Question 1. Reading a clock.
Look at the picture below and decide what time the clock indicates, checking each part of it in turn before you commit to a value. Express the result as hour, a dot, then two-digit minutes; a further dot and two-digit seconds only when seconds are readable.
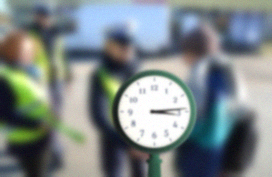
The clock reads 3.14
